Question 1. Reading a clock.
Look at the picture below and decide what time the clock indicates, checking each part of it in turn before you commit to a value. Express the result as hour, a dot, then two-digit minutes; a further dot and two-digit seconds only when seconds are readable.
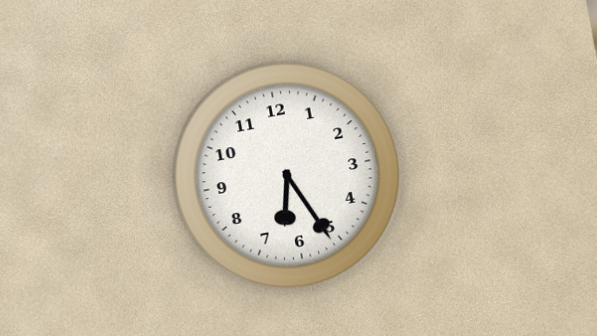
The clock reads 6.26
